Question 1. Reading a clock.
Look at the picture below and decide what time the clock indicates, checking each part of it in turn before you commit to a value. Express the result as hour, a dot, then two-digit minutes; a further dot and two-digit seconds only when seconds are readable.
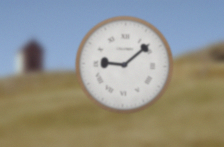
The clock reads 9.08
